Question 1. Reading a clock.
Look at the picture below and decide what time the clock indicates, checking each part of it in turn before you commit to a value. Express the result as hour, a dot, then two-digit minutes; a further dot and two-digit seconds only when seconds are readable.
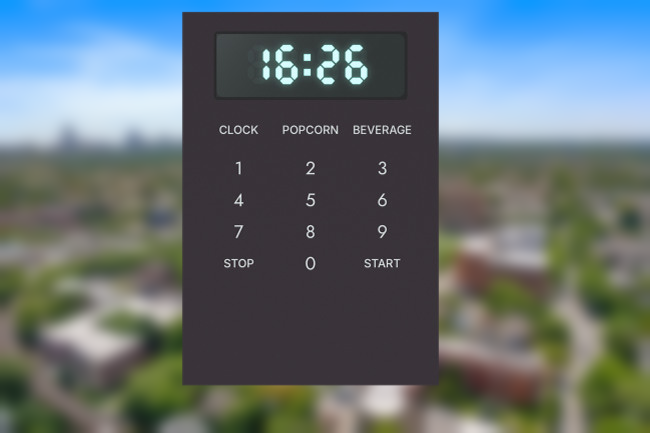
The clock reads 16.26
